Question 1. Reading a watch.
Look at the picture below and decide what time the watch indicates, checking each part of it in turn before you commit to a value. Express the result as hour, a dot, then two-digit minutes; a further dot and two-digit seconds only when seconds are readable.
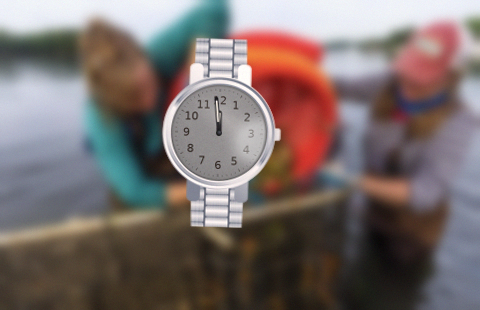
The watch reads 11.59
